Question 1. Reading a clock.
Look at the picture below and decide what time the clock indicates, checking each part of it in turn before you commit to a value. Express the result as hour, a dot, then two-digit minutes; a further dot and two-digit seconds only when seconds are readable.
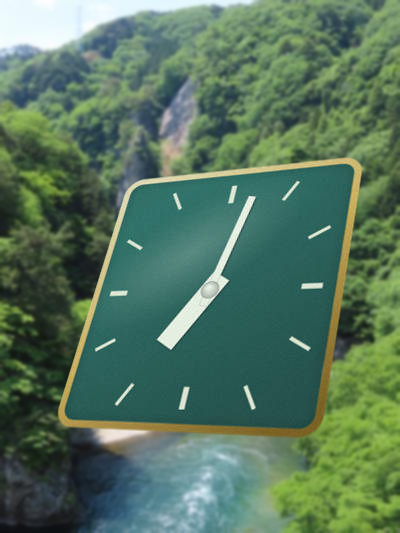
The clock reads 7.02
